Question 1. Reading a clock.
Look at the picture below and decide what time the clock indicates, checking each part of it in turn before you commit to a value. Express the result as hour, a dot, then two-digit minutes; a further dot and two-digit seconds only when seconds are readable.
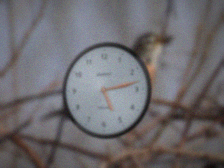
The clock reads 5.13
